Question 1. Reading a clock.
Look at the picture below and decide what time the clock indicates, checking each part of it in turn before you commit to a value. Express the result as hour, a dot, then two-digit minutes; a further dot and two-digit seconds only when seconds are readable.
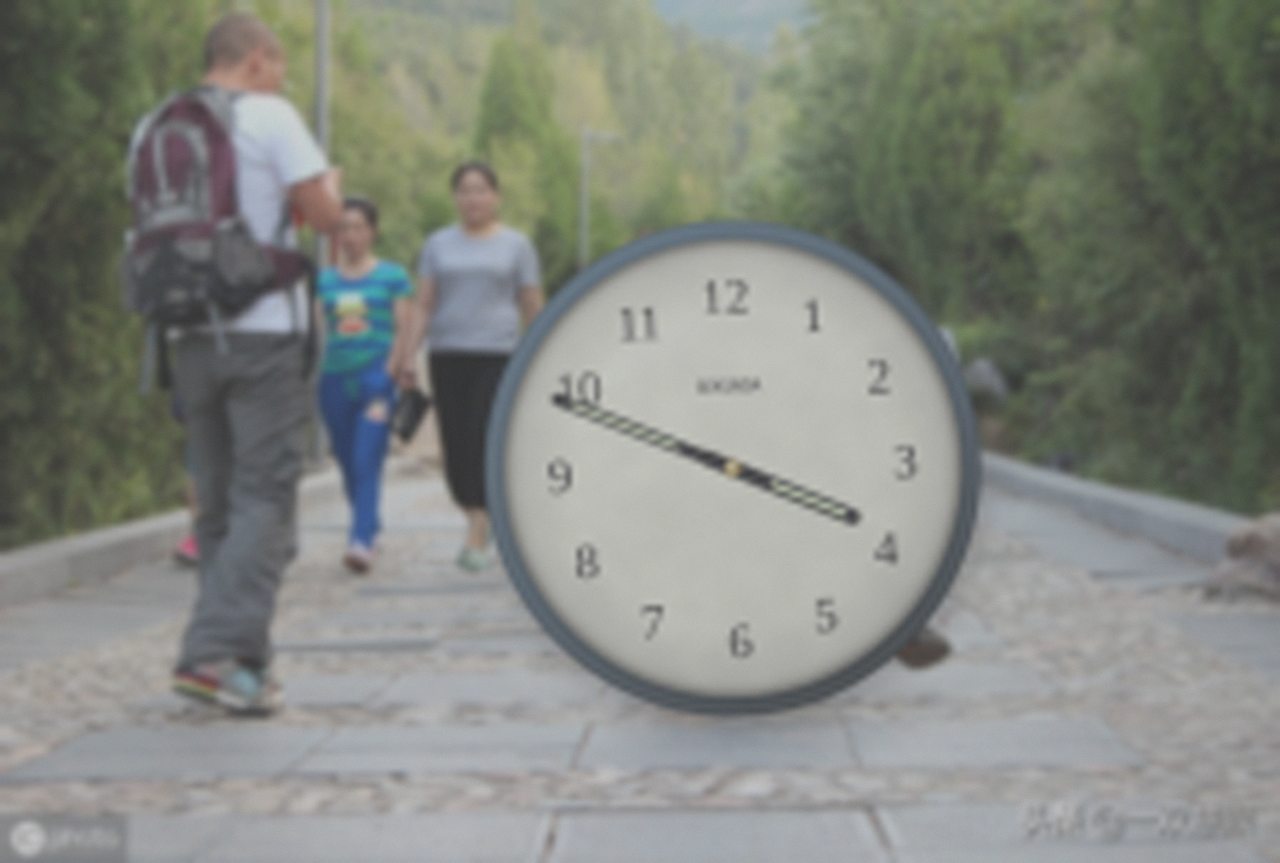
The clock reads 3.49
